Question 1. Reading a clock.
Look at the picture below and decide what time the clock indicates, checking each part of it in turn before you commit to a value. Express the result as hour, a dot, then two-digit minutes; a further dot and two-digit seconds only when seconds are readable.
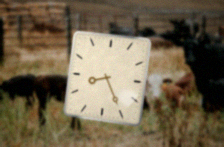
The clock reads 8.25
